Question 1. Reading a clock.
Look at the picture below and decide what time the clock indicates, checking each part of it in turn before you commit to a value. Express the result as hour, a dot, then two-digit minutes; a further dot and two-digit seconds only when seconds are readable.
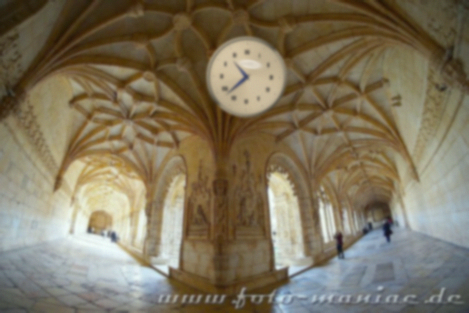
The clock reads 10.38
